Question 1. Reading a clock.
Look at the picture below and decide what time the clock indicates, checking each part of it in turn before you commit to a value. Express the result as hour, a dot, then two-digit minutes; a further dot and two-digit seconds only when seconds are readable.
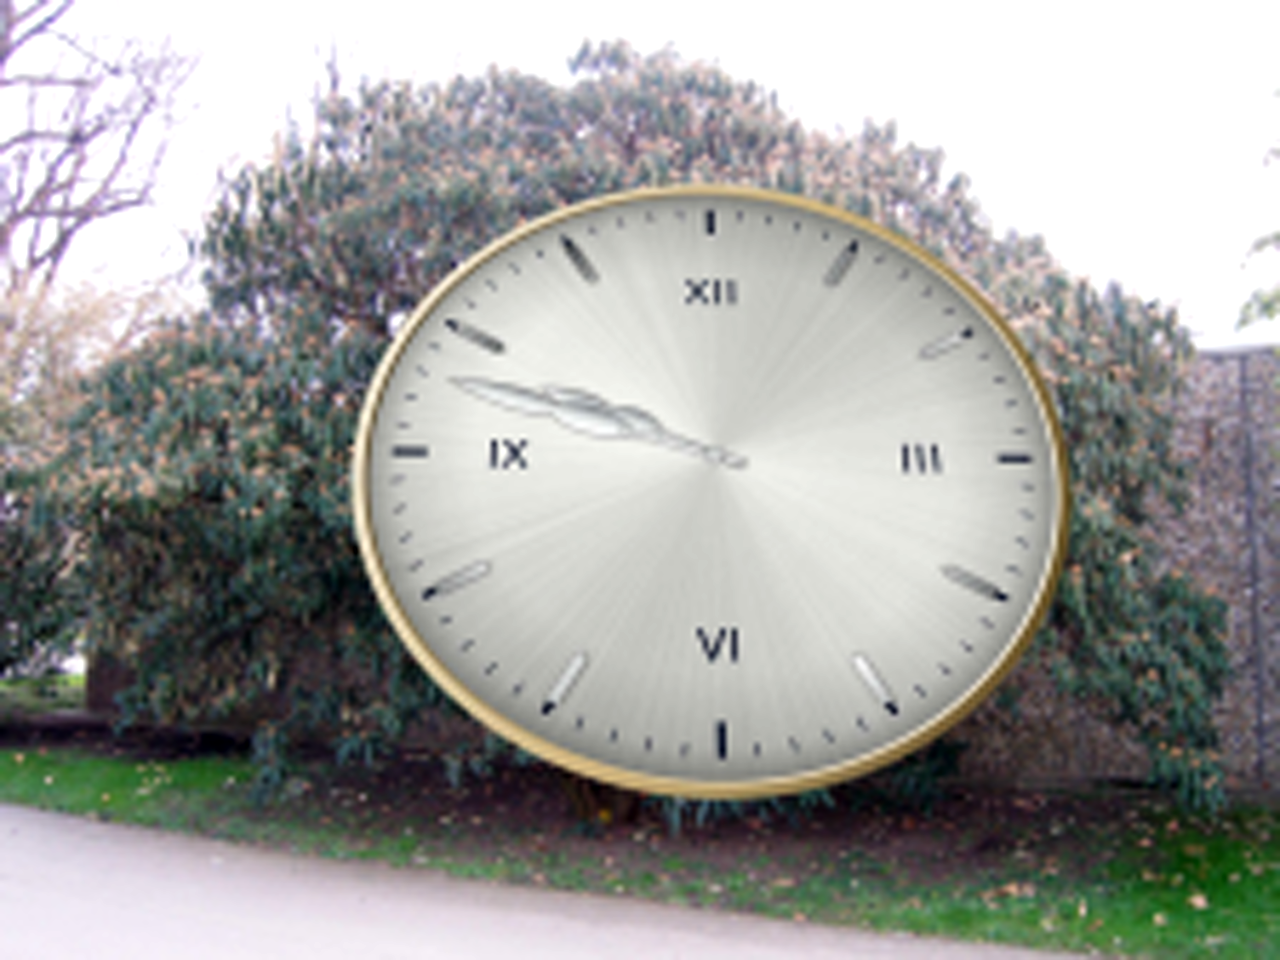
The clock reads 9.48
